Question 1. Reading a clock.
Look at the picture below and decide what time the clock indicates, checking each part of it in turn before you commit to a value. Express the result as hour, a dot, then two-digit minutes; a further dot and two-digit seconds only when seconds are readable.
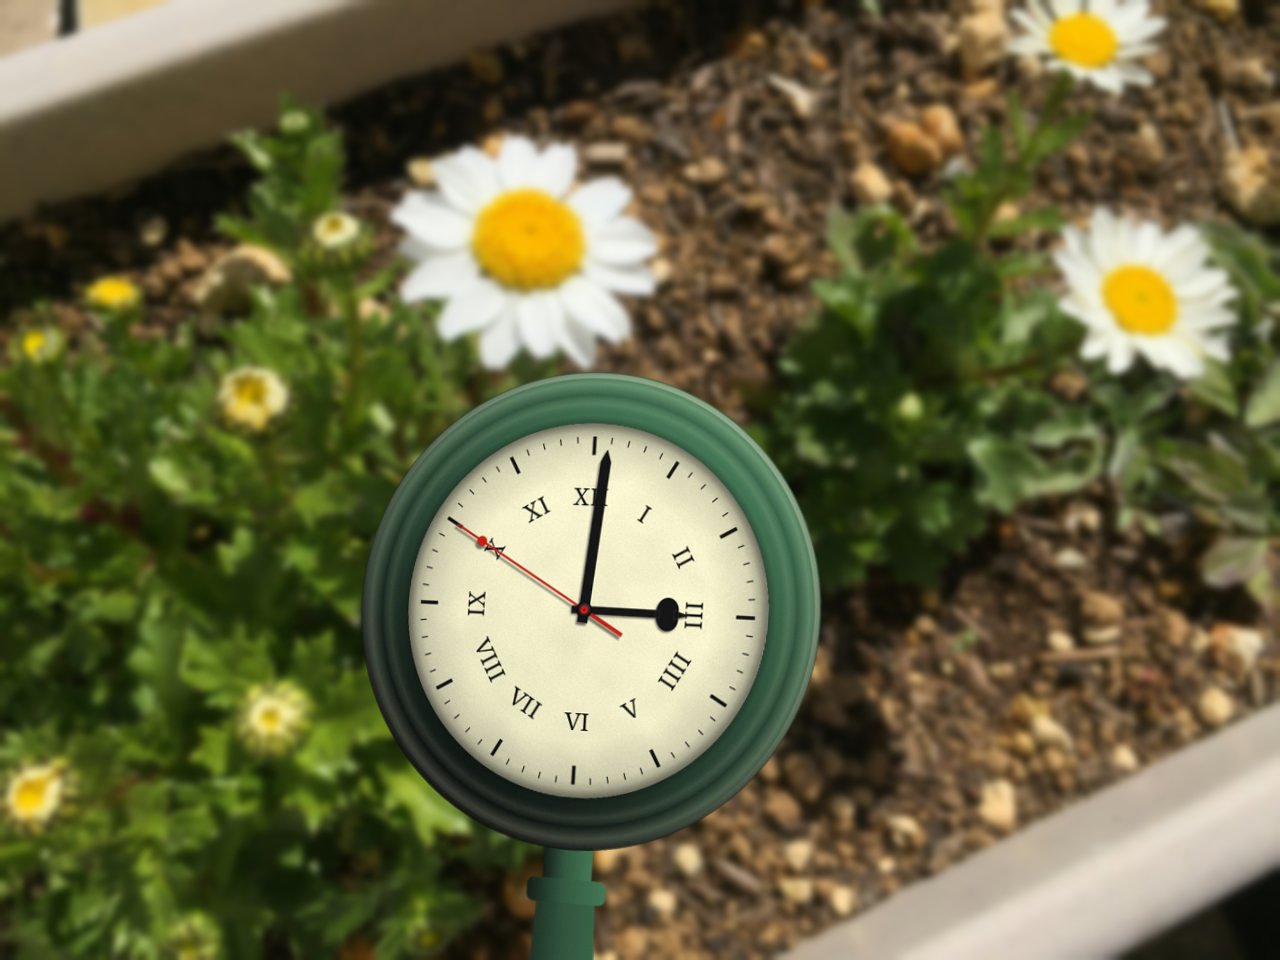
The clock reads 3.00.50
